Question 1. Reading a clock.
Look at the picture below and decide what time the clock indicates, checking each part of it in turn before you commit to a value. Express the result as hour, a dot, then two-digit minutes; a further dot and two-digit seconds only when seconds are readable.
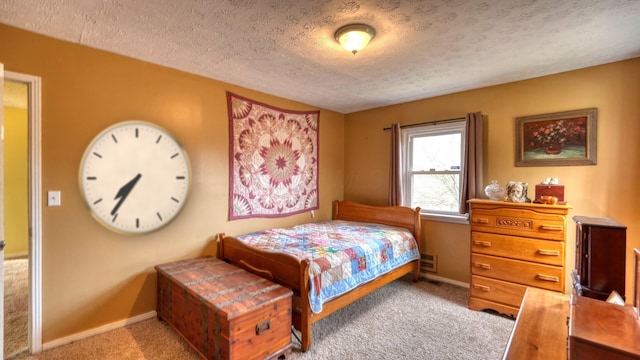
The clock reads 7.36
